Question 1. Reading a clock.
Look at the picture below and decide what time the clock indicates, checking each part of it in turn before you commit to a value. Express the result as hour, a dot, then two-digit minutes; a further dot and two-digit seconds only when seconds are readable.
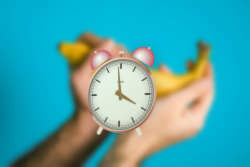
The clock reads 3.59
